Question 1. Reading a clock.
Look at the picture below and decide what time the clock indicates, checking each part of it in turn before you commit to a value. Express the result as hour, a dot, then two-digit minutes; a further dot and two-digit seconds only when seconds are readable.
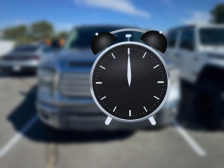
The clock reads 12.00
